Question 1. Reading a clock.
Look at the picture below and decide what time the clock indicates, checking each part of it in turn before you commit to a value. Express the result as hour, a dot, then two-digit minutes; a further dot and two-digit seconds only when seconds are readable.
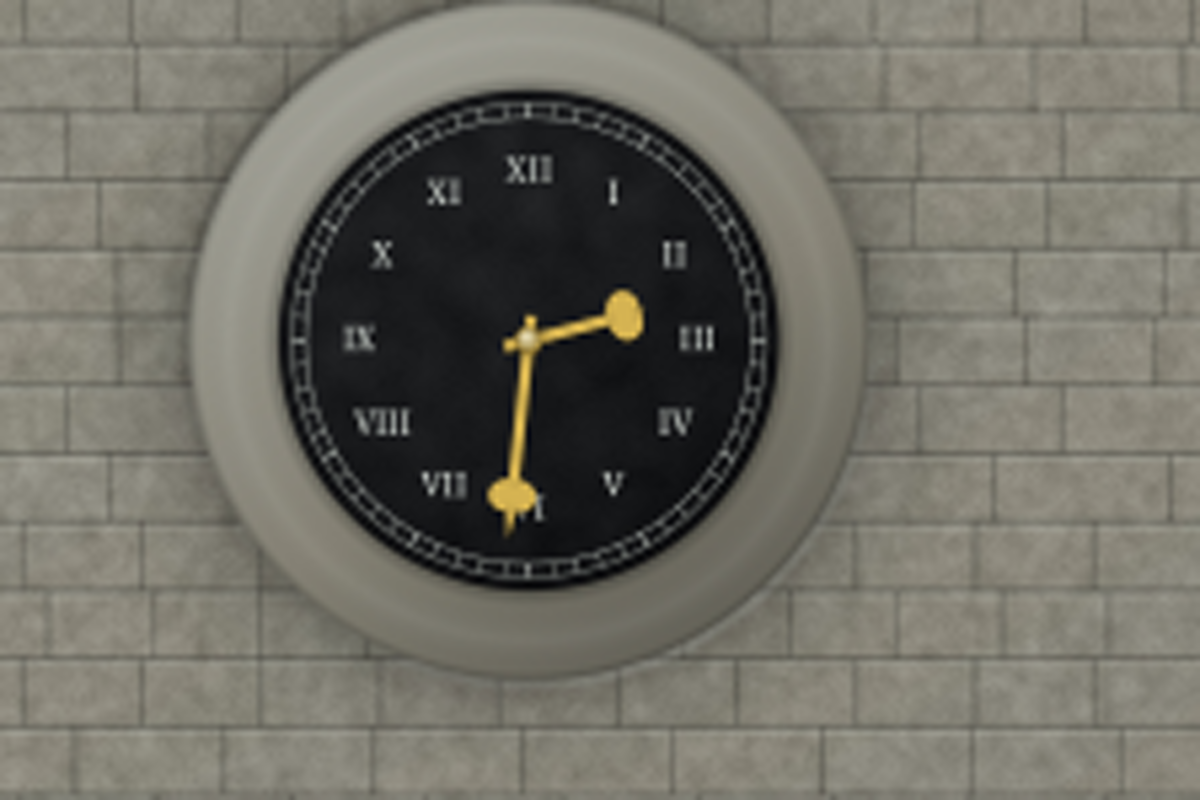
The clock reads 2.31
